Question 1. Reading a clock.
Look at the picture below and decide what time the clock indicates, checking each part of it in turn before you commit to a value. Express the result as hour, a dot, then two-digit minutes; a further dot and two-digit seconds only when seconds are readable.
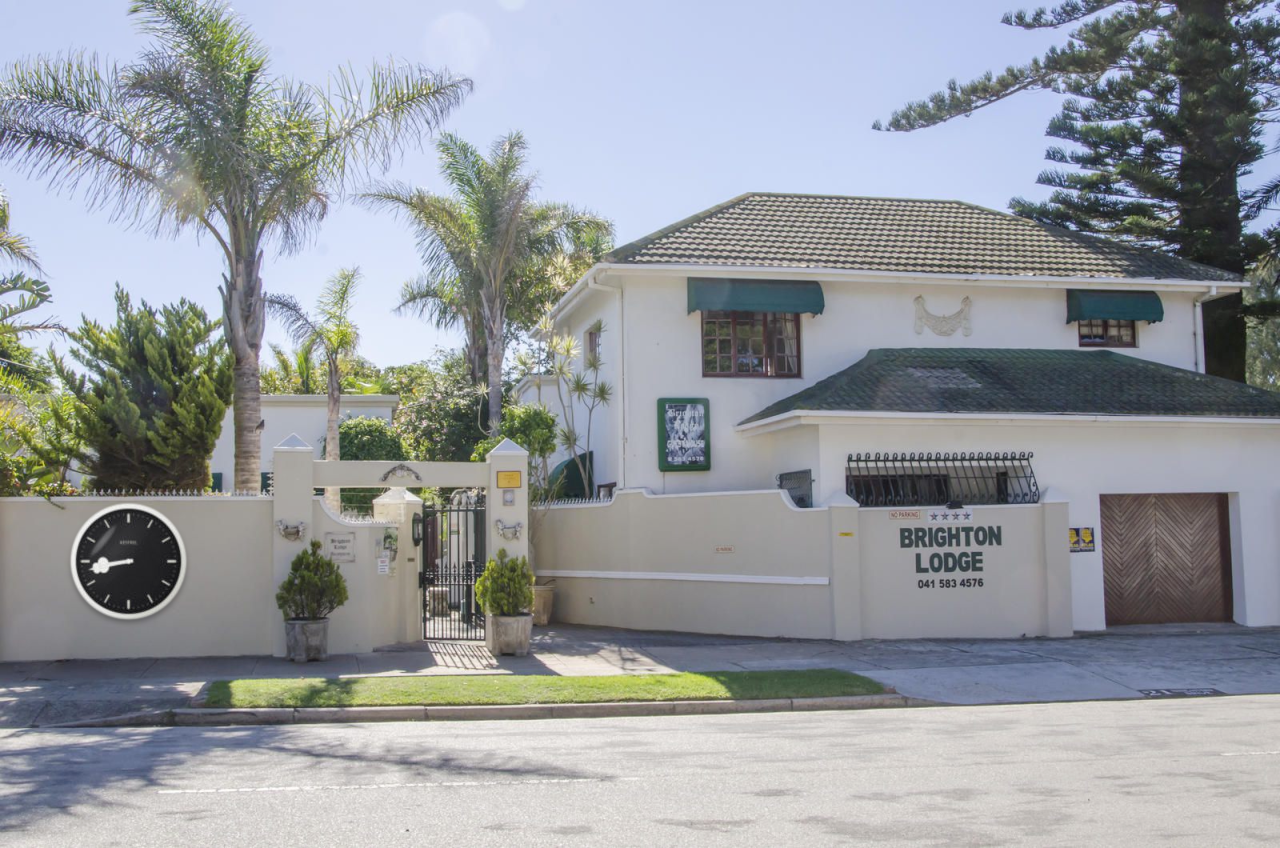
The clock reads 8.43
